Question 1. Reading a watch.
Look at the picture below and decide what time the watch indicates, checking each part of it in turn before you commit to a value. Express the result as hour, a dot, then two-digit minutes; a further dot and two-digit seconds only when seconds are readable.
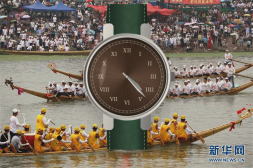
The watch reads 4.23
